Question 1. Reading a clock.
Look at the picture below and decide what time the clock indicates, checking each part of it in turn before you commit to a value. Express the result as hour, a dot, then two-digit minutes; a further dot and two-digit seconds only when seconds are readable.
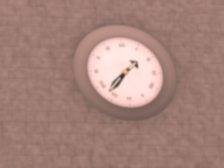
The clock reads 1.37
